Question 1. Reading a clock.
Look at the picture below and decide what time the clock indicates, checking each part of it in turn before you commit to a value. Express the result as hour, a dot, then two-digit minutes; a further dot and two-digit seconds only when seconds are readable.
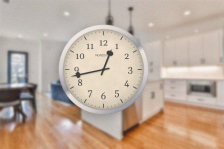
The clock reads 12.43
